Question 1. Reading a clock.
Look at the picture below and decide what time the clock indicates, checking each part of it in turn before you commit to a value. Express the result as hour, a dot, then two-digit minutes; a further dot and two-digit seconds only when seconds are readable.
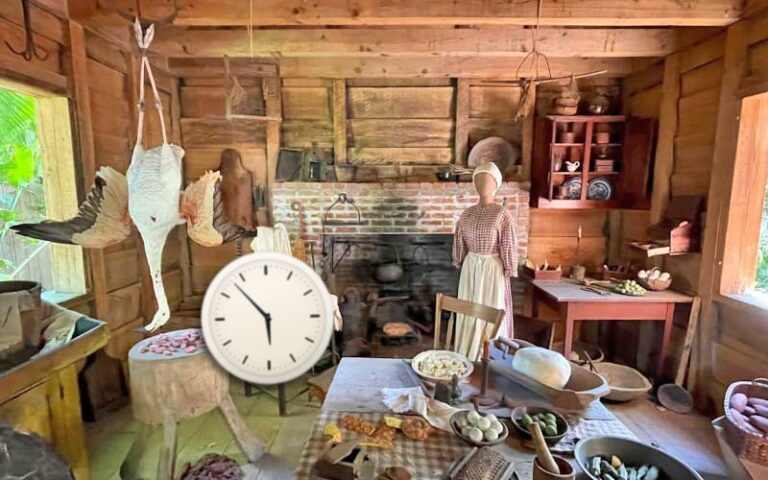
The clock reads 5.53
